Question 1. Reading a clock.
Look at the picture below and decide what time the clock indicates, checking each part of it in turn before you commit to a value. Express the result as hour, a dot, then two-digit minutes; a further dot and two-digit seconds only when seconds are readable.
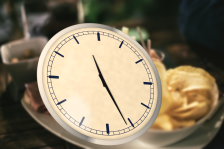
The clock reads 11.26
